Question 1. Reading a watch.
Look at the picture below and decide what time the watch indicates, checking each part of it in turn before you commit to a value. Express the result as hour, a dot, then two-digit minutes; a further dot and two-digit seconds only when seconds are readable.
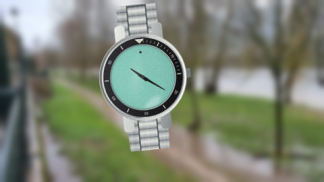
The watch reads 10.21
